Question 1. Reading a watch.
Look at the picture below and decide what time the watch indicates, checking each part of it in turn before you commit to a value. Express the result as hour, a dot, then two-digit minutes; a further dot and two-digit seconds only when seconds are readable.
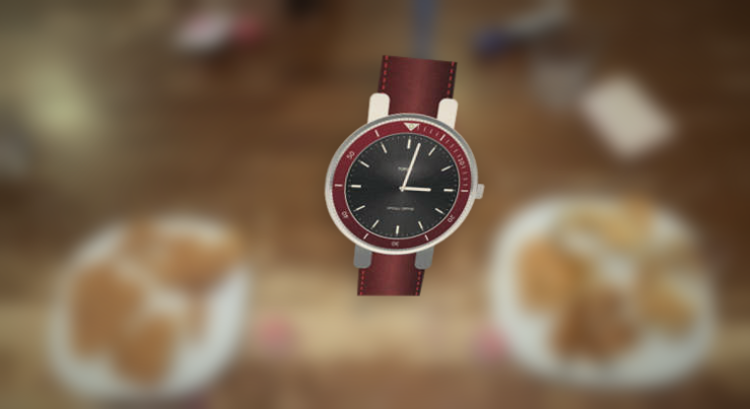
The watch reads 3.02
